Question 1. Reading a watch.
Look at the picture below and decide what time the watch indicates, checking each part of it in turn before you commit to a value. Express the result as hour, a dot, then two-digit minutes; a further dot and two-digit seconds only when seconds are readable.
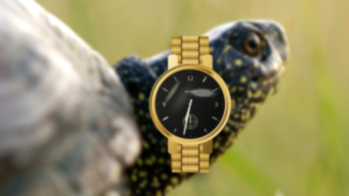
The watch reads 6.32
